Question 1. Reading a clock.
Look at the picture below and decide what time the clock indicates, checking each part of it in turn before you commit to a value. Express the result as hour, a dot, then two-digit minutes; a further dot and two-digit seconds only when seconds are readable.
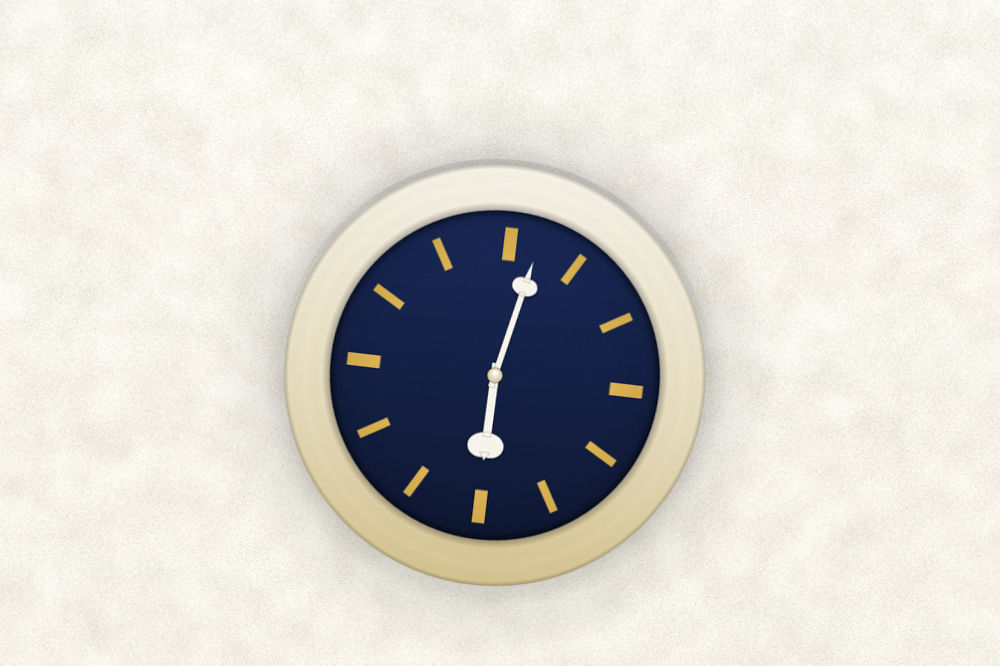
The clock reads 6.02
